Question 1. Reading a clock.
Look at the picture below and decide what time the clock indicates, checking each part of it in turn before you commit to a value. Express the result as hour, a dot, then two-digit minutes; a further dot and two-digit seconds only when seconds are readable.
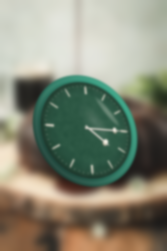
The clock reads 4.15
